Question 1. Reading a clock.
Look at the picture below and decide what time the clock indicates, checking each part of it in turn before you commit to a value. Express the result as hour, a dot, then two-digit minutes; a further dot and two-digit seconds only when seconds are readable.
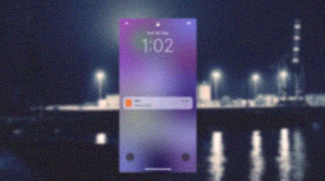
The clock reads 1.02
